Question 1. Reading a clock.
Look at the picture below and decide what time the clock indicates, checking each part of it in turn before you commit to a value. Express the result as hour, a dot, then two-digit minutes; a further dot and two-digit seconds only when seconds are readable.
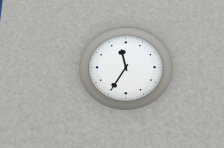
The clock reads 11.35
